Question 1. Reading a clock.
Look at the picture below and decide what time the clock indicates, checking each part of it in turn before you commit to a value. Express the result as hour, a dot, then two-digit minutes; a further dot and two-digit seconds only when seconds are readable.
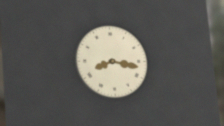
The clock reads 8.17
